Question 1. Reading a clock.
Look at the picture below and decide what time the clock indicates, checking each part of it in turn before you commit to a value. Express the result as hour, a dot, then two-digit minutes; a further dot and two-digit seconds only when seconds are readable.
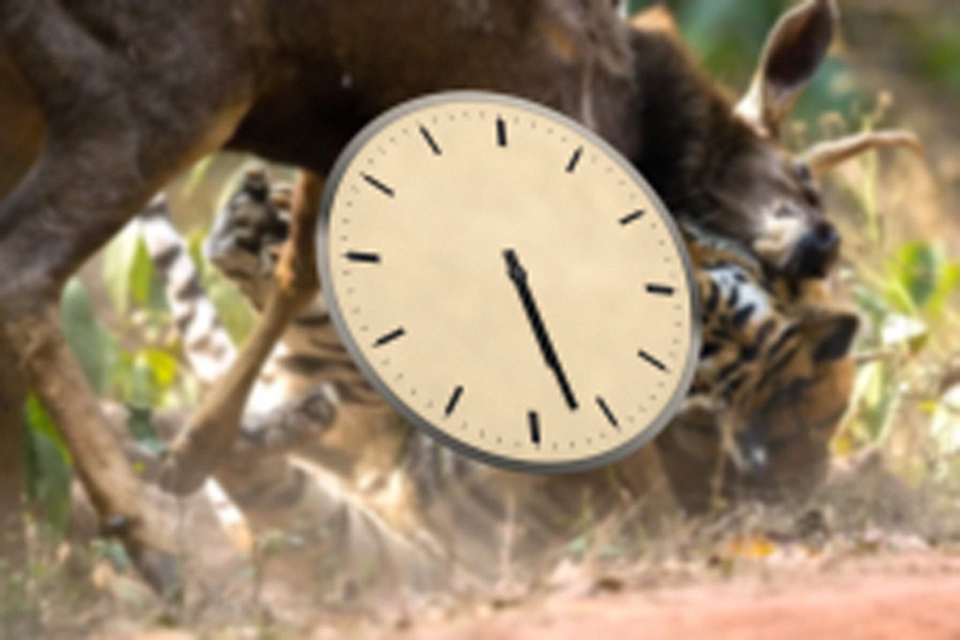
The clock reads 5.27
